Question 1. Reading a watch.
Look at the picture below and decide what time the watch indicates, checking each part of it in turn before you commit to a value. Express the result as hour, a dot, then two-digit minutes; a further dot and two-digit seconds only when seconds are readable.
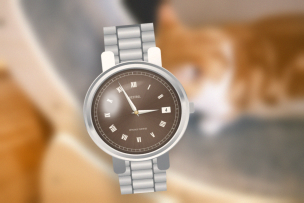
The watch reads 2.56
